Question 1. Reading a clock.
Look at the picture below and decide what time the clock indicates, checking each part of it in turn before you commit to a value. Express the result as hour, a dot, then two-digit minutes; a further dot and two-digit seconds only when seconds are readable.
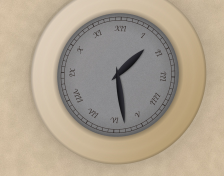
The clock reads 1.28
